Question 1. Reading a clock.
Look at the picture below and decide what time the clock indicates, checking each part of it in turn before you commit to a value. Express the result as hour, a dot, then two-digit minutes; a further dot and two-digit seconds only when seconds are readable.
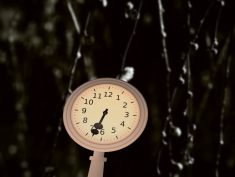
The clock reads 6.33
